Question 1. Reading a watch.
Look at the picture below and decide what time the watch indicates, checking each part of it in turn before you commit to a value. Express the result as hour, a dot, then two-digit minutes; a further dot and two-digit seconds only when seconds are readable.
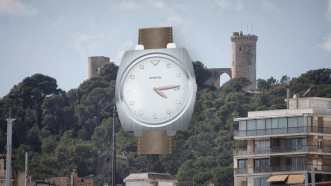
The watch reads 4.14
